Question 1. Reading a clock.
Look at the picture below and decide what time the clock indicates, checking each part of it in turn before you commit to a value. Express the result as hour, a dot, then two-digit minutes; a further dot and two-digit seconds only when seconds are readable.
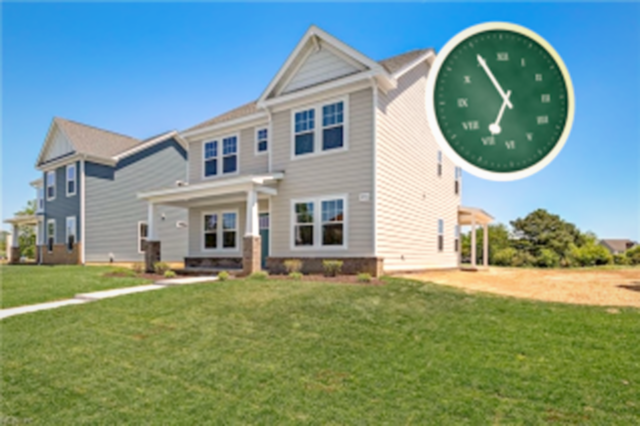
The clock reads 6.55
